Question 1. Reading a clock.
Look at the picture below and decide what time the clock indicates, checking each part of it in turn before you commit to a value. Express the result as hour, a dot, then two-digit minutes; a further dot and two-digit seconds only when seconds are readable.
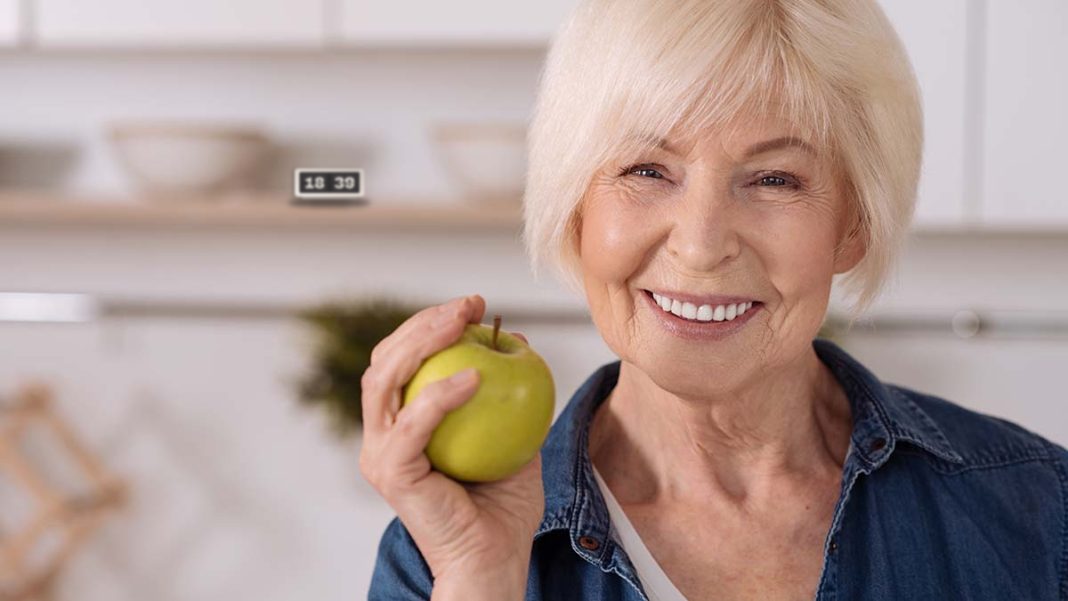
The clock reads 18.39
